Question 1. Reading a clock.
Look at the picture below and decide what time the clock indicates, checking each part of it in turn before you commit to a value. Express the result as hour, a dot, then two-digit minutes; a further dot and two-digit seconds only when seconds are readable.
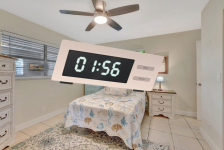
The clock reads 1.56
